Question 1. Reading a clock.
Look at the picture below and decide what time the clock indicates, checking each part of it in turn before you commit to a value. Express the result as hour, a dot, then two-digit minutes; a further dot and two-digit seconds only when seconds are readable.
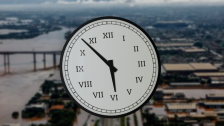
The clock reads 5.53
